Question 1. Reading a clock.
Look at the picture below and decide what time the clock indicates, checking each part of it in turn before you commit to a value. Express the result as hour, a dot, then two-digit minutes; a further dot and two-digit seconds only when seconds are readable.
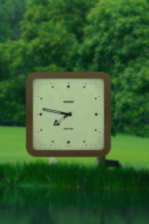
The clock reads 7.47
